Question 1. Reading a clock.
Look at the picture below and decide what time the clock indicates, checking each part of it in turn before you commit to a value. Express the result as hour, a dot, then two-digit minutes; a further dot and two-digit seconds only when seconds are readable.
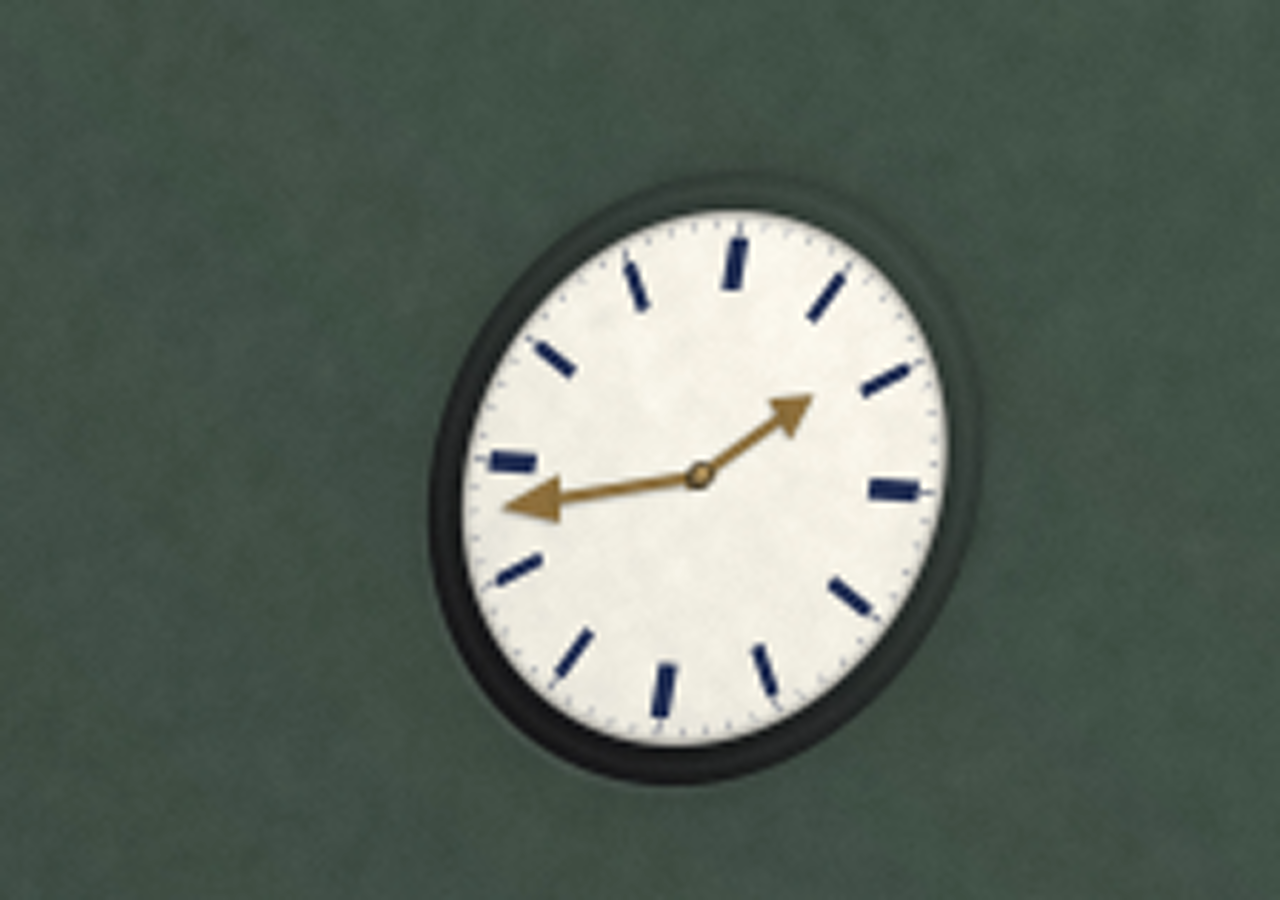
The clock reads 1.43
